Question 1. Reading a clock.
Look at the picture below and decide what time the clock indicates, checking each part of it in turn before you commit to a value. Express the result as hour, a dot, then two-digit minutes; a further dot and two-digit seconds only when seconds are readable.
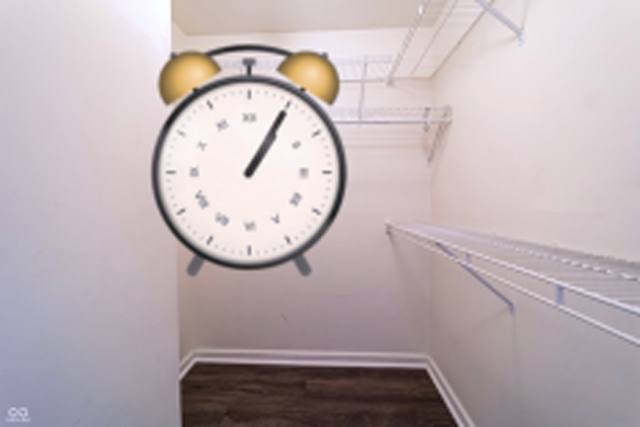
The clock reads 1.05
